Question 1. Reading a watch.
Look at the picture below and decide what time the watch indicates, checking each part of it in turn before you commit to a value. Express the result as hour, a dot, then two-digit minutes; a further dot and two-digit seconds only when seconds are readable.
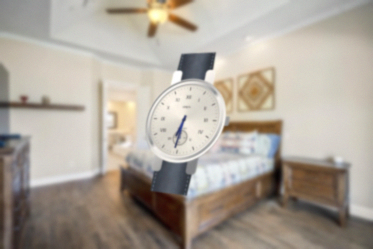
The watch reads 6.31
